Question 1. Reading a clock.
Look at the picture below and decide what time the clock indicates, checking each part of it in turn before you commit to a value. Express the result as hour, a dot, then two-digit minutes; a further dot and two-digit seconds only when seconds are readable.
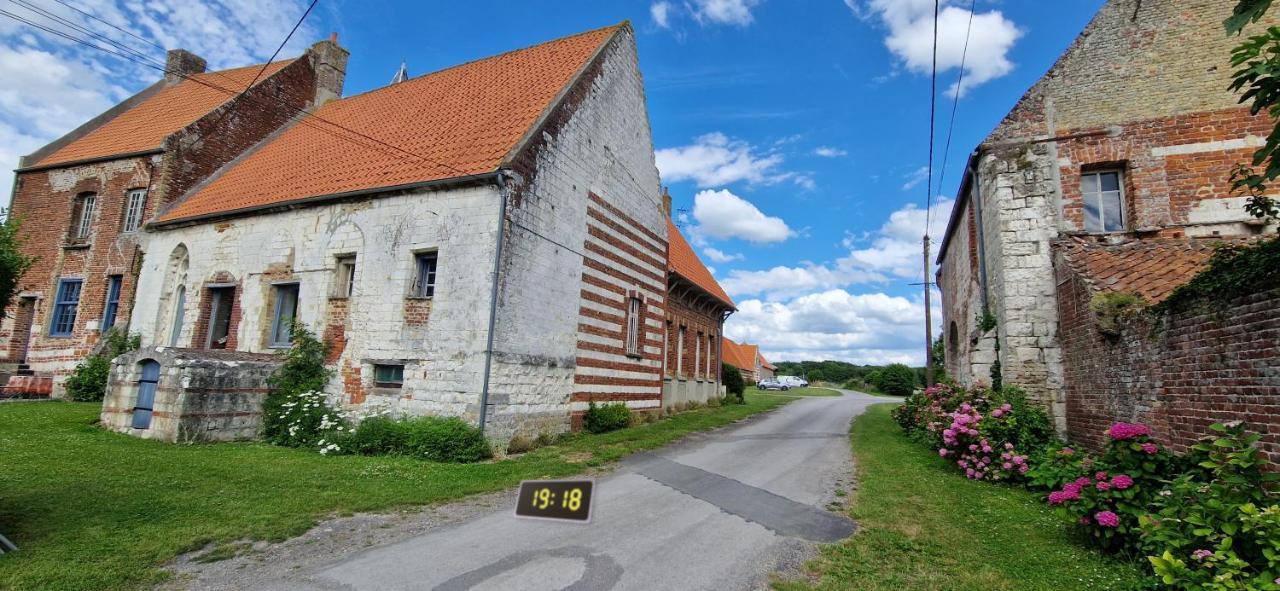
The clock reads 19.18
